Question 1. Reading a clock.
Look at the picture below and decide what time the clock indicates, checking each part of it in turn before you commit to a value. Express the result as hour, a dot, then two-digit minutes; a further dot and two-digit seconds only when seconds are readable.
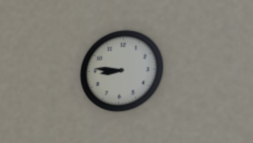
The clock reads 8.46
